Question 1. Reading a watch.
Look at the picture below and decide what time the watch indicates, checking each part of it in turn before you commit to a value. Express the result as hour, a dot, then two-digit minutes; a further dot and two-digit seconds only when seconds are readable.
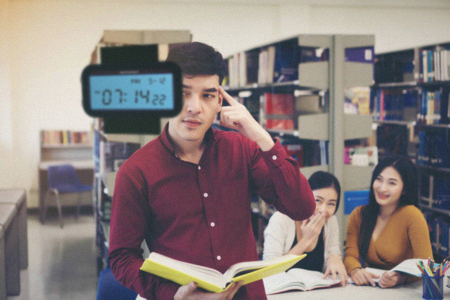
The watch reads 7.14
